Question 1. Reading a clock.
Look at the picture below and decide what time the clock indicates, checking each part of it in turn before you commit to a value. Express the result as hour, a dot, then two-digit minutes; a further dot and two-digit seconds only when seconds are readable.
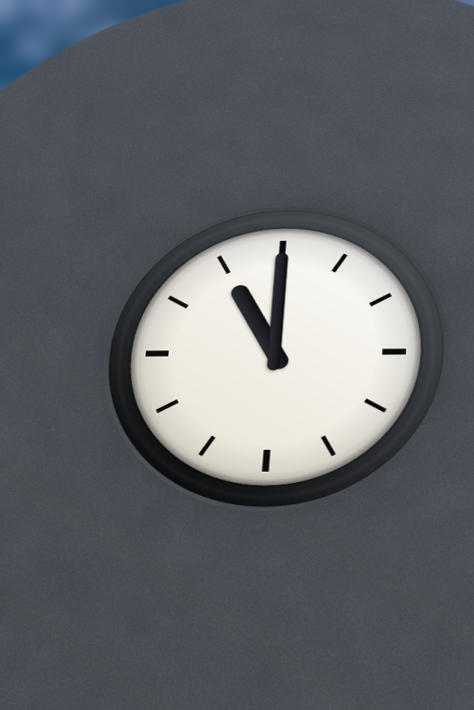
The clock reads 11.00
